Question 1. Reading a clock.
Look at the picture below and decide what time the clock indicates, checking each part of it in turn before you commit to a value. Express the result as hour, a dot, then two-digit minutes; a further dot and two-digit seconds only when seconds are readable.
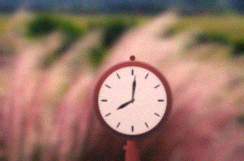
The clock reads 8.01
